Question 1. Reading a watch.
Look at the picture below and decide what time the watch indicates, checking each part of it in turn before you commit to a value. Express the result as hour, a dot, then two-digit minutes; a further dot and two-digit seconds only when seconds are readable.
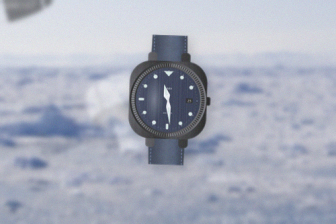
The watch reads 11.29
